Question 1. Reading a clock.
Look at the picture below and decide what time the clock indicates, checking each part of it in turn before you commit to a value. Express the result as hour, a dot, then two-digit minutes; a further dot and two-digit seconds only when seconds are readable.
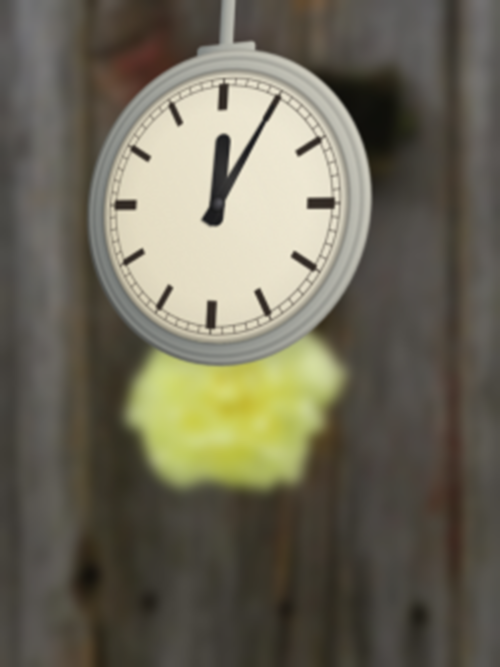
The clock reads 12.05
